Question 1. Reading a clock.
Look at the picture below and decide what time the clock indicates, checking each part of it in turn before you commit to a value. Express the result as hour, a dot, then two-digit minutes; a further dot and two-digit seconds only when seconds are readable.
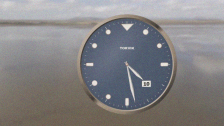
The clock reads 4.28
